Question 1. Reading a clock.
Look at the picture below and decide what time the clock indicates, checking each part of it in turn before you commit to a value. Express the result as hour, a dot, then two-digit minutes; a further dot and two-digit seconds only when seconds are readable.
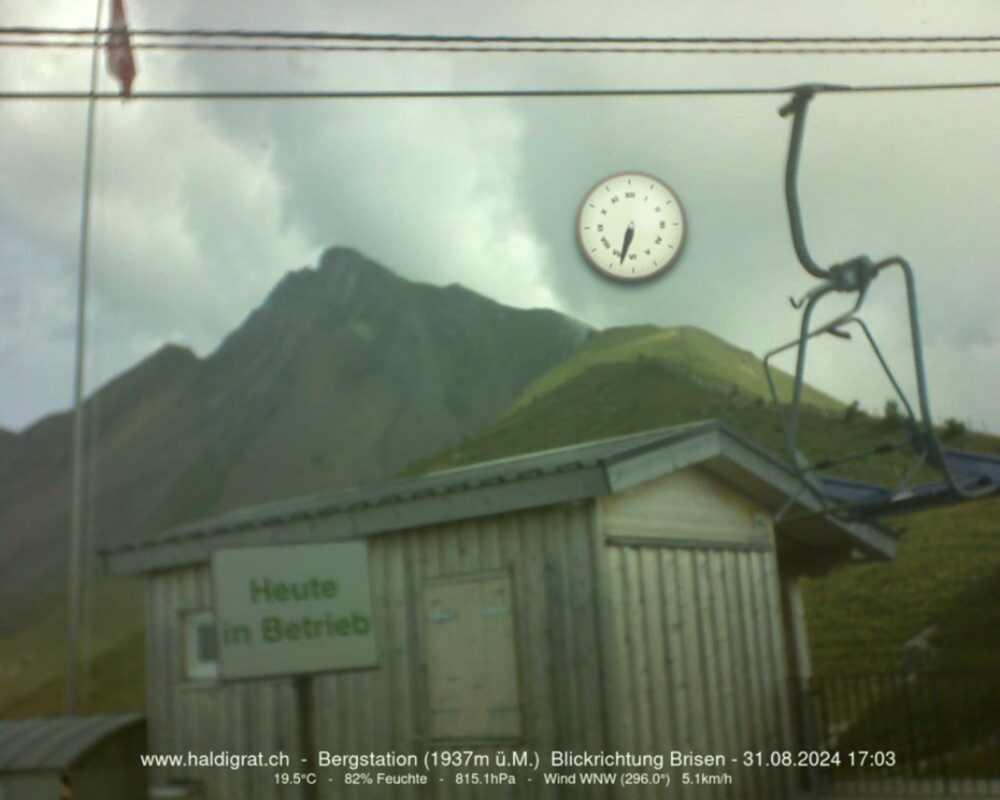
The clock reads 6.33
